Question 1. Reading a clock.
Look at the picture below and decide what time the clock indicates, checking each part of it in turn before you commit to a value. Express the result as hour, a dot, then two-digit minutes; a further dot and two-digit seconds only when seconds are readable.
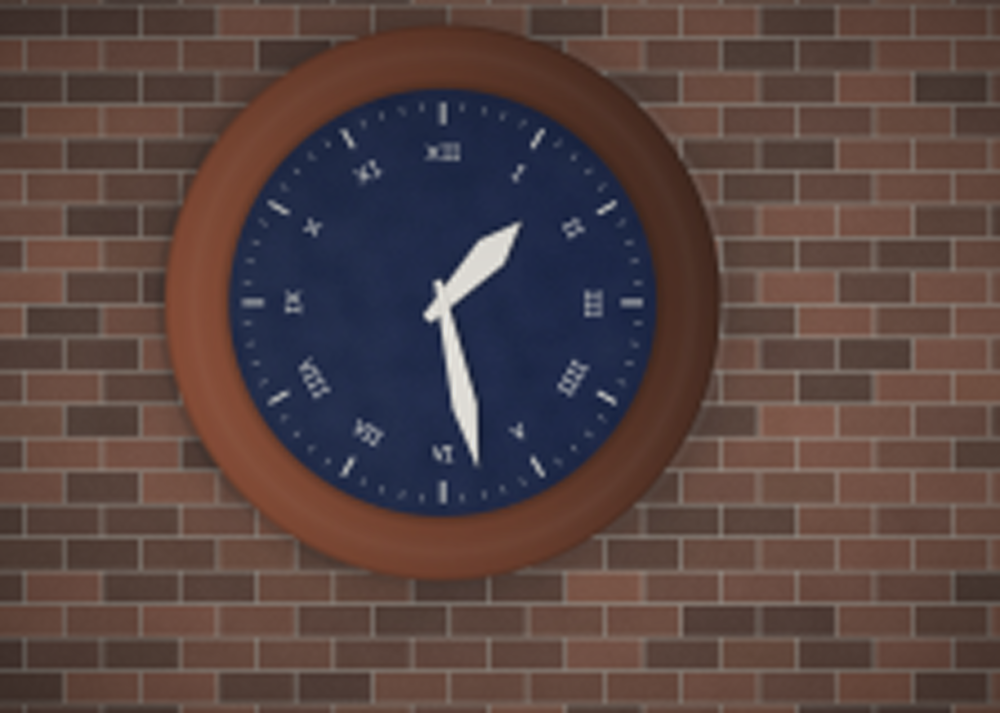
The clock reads 1.28
